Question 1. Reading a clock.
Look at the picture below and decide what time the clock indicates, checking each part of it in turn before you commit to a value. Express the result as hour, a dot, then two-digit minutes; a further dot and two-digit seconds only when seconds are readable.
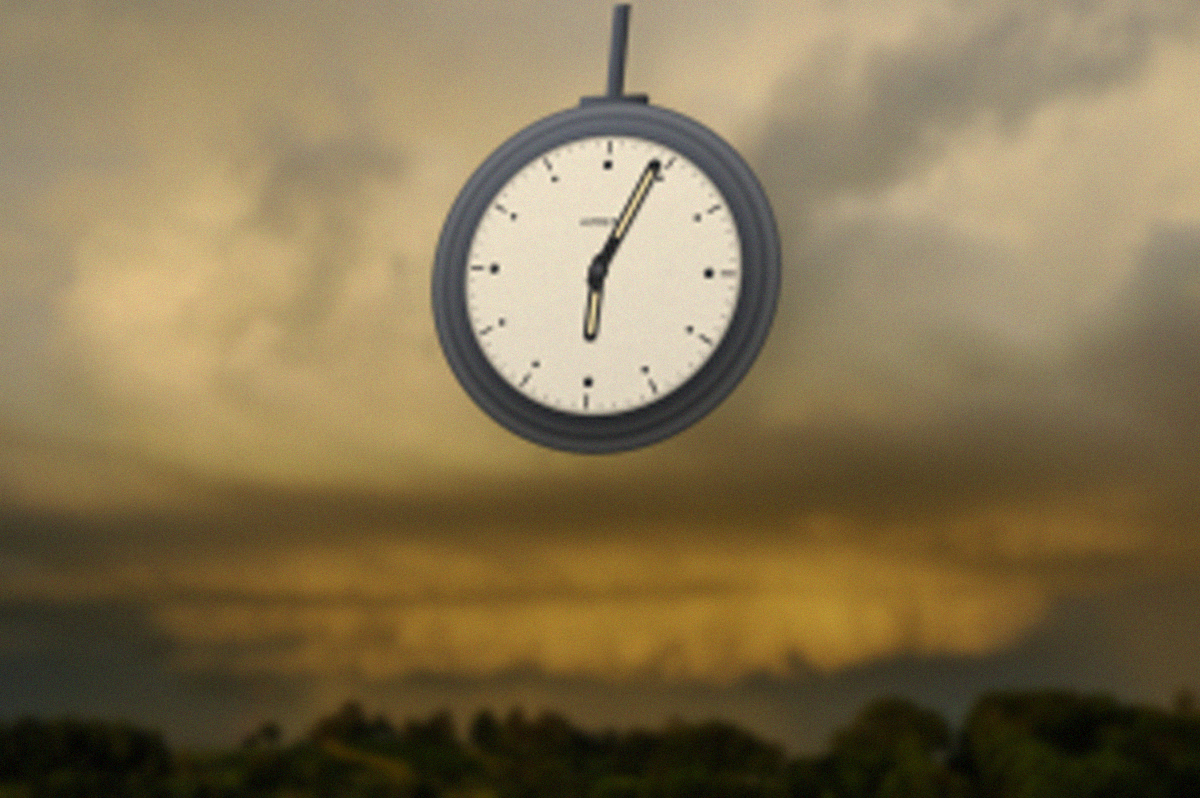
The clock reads 6.04
